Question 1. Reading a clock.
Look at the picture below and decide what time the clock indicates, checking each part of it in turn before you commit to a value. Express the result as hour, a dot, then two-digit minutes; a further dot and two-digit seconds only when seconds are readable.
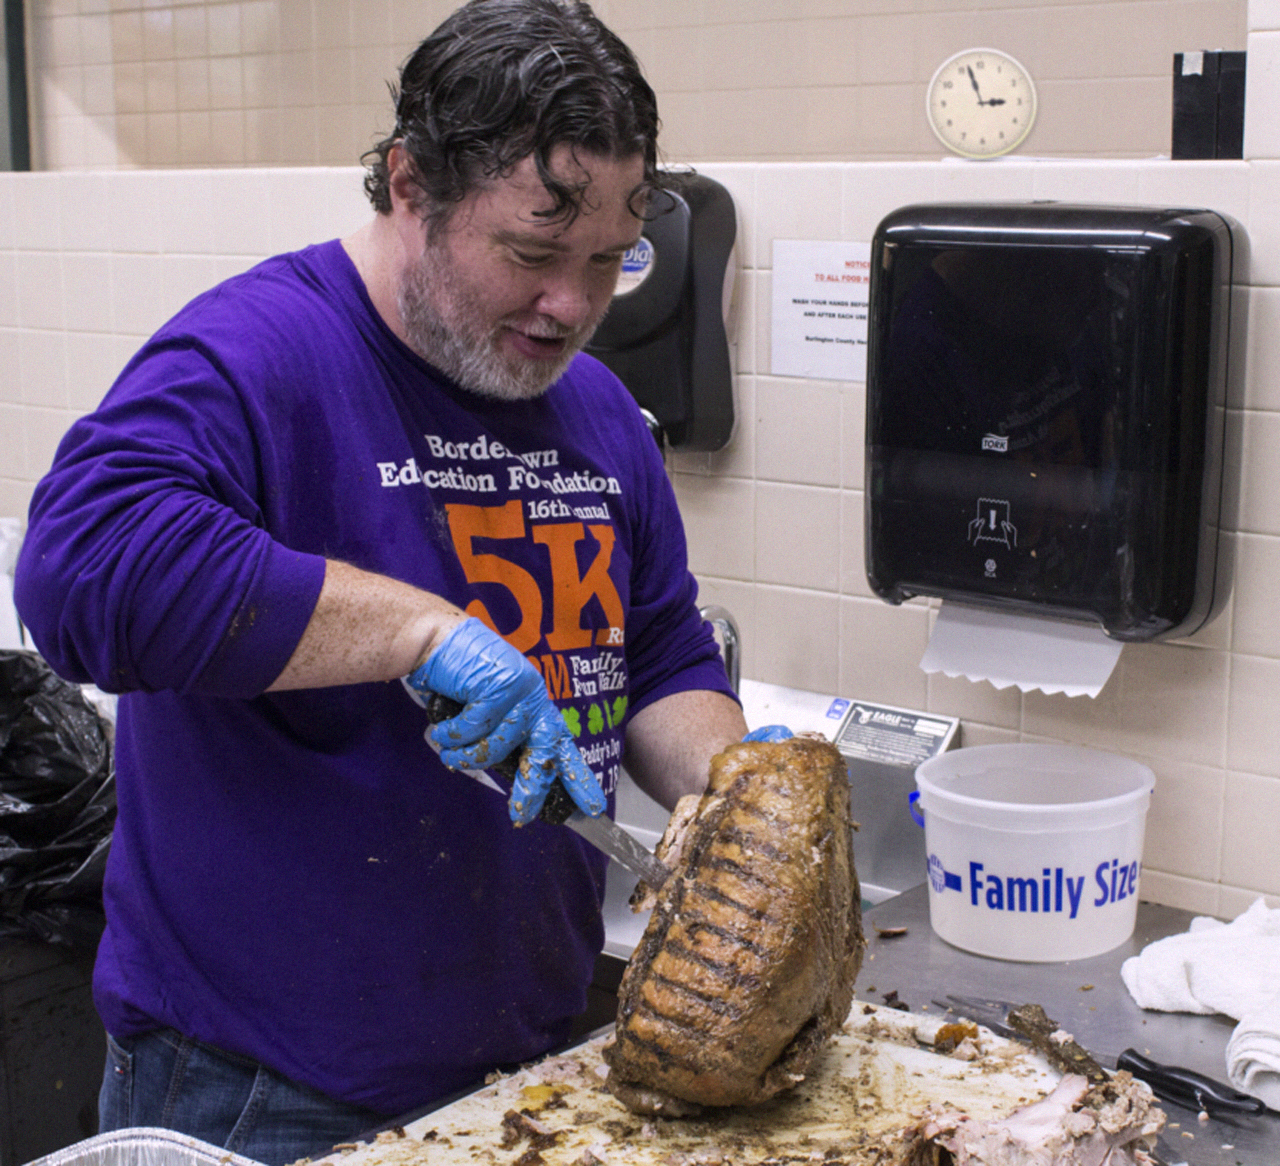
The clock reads 2.57
